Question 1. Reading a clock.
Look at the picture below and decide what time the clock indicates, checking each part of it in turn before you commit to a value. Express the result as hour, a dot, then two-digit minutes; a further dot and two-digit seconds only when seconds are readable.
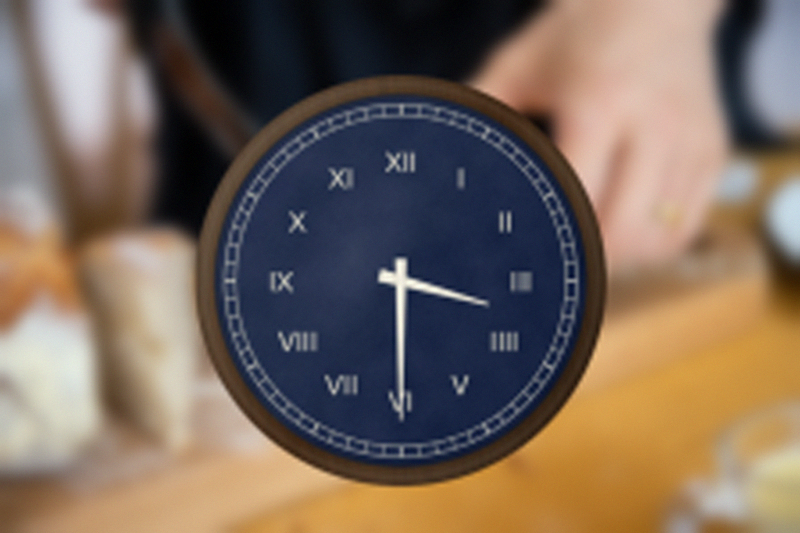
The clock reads 3.30
